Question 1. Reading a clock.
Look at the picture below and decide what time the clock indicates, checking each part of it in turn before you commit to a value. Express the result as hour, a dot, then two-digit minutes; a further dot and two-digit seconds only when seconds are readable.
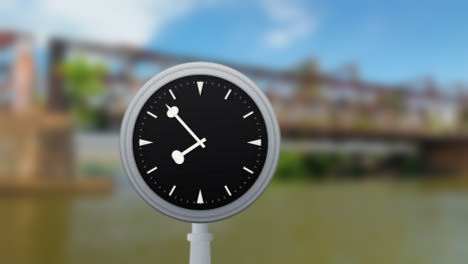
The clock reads 7.53
